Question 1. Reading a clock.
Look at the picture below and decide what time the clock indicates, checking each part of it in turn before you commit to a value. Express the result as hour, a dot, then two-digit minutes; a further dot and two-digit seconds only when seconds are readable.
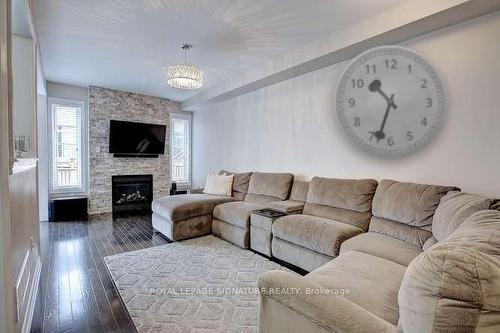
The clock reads 10.33
